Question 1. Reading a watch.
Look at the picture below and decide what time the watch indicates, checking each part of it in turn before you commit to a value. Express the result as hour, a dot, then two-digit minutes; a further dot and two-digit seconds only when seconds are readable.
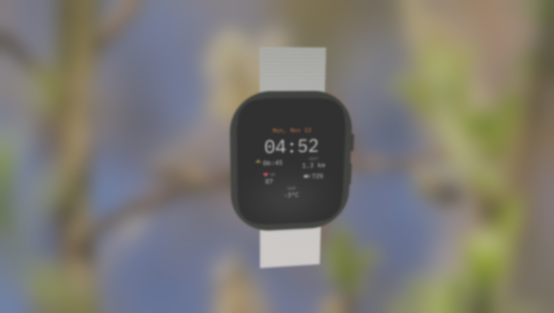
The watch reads 4.52
